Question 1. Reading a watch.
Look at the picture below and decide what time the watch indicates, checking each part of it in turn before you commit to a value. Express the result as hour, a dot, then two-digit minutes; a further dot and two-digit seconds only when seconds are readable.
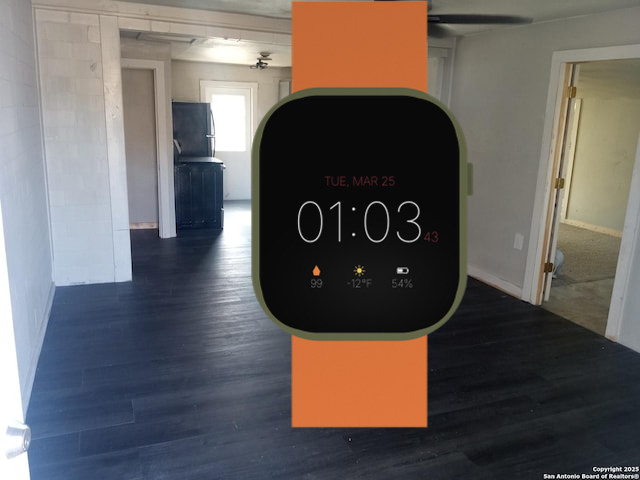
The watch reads 1.03.43
